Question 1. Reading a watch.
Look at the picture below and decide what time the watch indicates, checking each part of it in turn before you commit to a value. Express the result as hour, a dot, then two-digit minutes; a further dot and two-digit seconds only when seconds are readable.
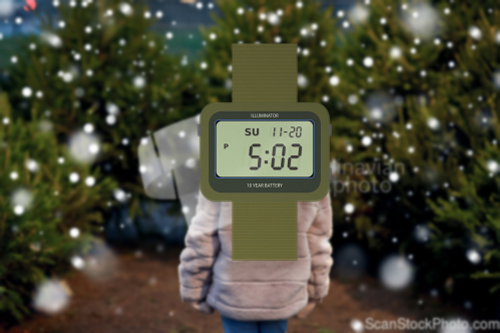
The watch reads 5.02
